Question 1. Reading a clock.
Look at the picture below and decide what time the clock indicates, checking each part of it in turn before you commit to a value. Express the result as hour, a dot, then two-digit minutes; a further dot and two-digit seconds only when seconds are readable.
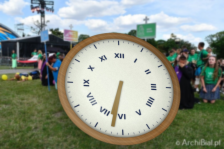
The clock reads 6.32
